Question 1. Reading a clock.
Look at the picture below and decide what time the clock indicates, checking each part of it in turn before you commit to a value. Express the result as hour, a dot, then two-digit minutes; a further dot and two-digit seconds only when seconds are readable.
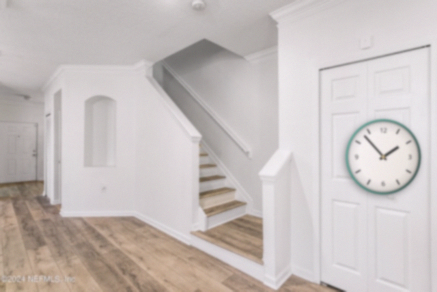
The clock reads 1.53
